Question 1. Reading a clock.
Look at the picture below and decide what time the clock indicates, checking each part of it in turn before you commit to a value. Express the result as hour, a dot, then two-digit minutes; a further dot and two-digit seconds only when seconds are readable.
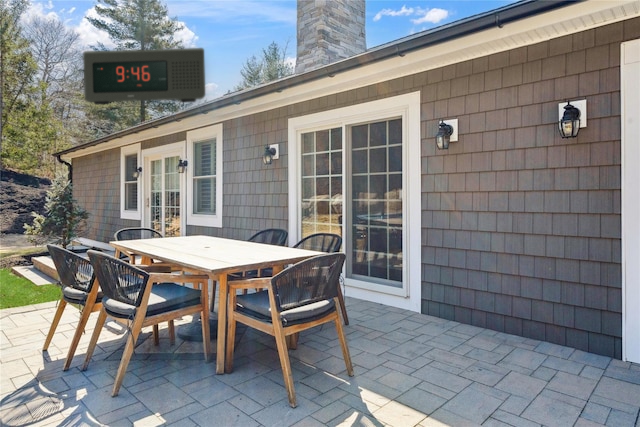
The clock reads 9.46
